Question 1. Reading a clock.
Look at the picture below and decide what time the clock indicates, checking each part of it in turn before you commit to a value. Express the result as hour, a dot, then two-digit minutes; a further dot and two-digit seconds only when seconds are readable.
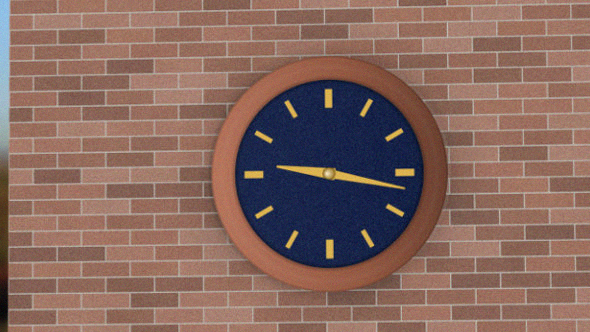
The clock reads 9.17
